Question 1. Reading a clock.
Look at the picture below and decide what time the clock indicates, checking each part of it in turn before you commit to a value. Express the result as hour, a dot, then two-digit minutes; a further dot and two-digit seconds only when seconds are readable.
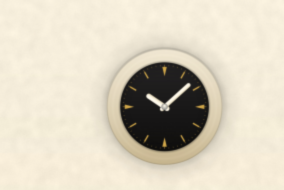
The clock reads 10.08
